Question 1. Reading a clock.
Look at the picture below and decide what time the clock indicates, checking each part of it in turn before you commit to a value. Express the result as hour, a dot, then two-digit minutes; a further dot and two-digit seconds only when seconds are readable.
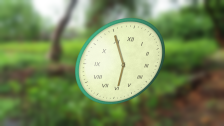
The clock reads 5.55
